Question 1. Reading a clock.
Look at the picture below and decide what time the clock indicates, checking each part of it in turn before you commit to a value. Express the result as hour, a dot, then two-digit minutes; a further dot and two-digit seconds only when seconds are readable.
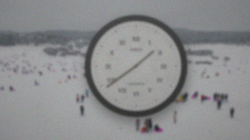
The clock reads 1.39
